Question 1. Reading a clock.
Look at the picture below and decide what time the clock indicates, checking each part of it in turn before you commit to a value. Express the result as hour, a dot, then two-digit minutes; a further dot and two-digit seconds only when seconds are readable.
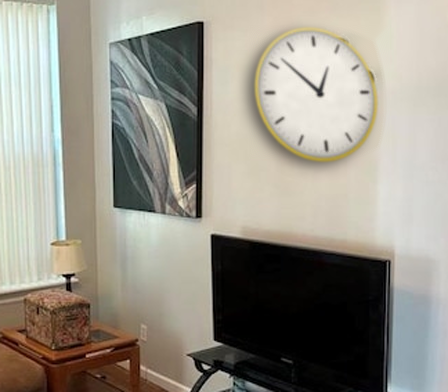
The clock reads 12.52
